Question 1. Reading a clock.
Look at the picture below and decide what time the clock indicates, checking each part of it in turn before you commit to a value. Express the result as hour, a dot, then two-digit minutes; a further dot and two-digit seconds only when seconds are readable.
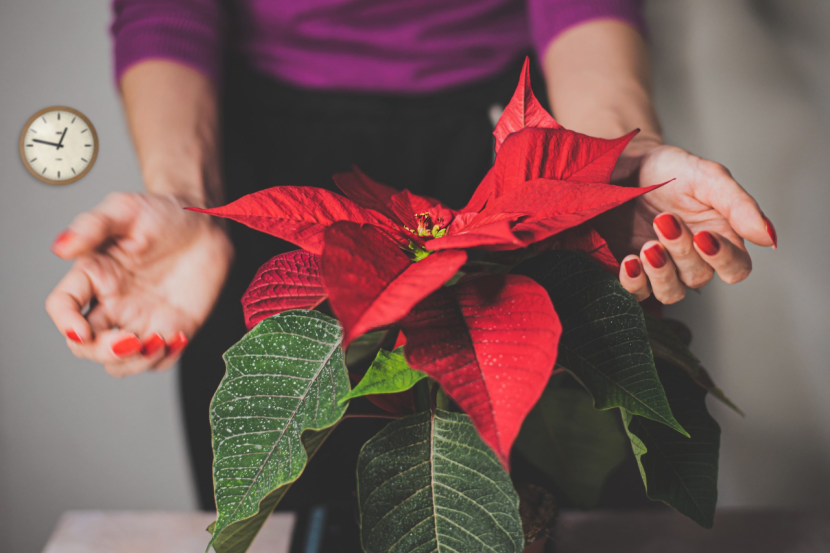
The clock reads 12.47
